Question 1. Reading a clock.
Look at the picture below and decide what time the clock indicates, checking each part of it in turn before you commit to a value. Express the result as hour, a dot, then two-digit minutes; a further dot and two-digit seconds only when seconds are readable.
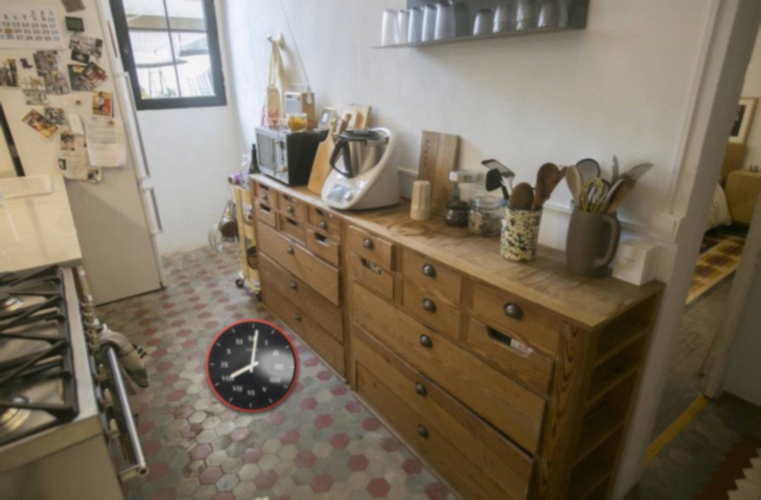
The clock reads 8.01
